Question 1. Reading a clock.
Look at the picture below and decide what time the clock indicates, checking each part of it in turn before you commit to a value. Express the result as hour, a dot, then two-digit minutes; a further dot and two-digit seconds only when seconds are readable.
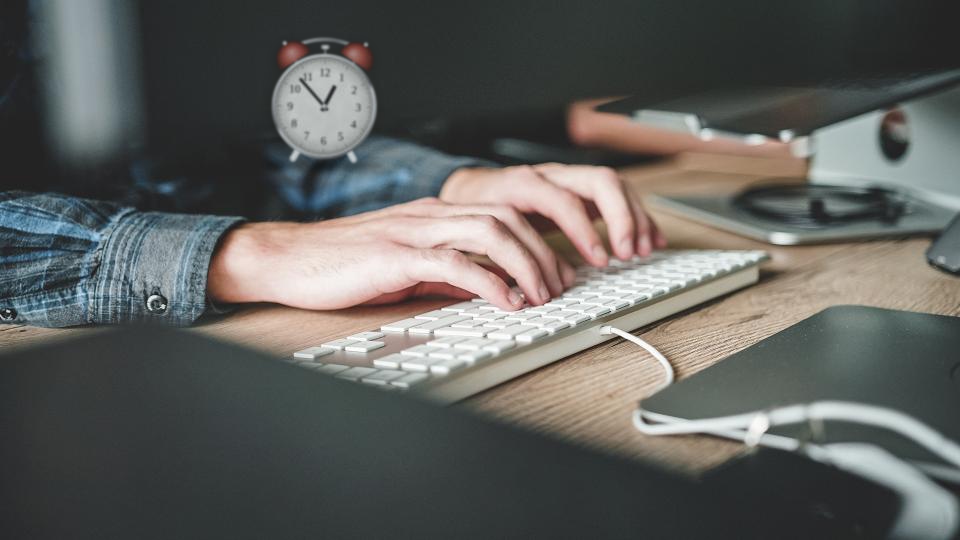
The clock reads 12.53
